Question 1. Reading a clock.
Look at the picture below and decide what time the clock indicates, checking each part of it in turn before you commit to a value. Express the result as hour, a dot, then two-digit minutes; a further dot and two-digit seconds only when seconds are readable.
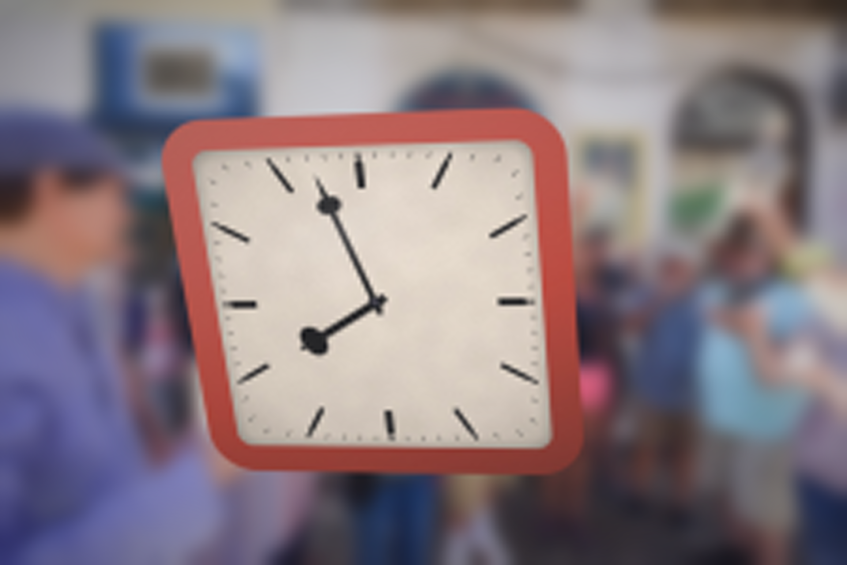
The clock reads 7.57
